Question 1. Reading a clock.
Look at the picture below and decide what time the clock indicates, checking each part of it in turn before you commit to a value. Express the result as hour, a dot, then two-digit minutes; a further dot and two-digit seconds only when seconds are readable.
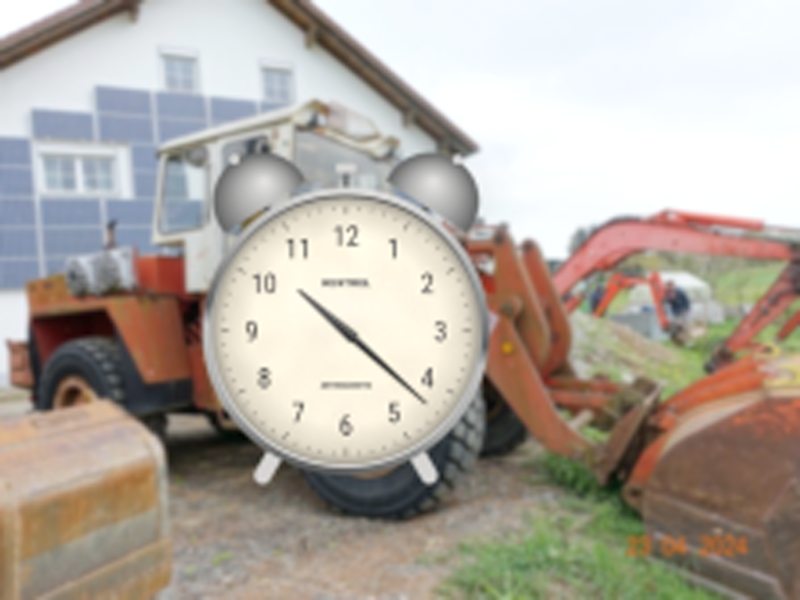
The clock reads 10.22
